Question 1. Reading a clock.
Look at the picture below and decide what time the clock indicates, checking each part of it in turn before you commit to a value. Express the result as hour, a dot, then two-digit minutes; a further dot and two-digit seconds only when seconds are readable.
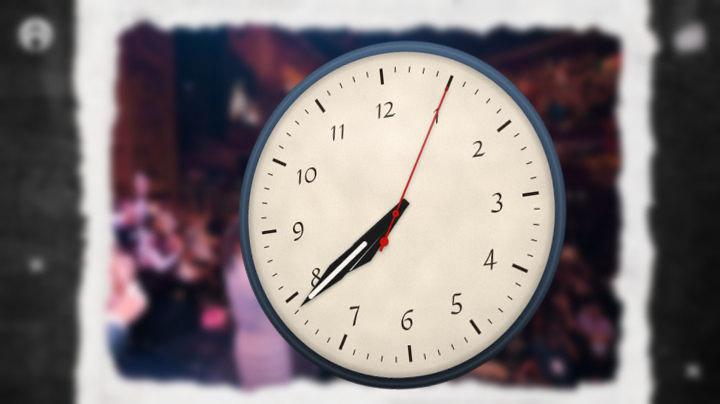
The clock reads 7.39.05
